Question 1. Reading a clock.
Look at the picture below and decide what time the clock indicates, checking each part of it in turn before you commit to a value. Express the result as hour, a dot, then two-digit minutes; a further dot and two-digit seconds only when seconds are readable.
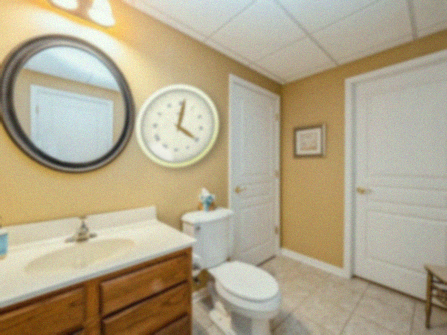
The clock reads 4.01
